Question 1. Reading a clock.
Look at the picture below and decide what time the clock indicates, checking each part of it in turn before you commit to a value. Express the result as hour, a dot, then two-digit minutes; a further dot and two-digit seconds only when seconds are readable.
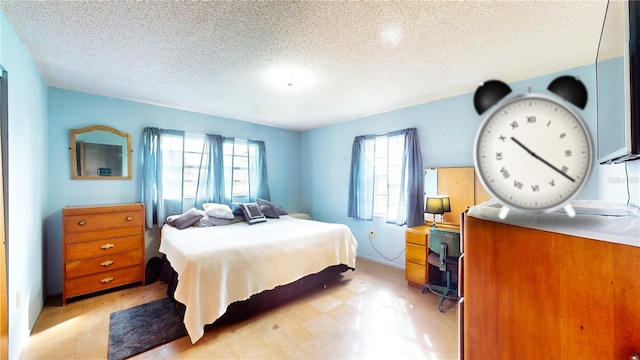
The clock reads 10.21
